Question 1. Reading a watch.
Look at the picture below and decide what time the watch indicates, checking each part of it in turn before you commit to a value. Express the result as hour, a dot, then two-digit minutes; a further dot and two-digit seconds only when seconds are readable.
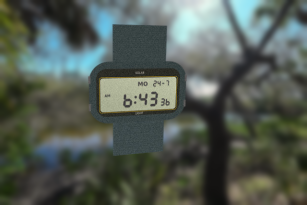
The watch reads 6.43.36
